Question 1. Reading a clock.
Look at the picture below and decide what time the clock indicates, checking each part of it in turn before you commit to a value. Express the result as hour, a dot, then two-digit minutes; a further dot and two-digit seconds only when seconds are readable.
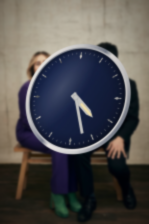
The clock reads 4.27
